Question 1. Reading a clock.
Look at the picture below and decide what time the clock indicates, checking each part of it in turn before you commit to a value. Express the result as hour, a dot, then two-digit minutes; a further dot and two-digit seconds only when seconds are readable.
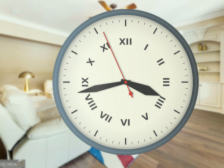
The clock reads 3.42.56
